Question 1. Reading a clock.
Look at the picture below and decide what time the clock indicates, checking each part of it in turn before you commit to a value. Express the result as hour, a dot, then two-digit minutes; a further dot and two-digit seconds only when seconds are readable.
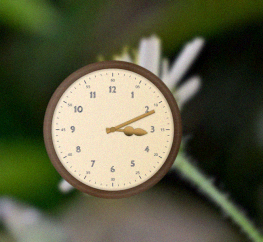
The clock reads 3.11
